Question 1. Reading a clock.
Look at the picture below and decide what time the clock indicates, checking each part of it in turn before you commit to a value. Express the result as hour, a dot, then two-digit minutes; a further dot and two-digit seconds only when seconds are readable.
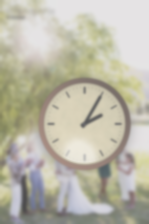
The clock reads 2.05
